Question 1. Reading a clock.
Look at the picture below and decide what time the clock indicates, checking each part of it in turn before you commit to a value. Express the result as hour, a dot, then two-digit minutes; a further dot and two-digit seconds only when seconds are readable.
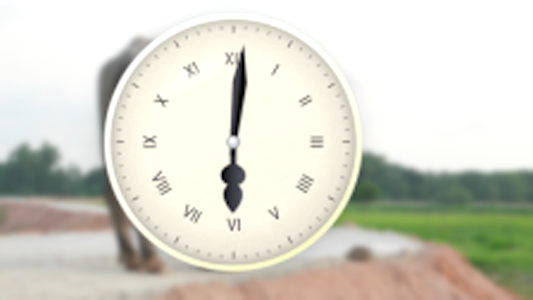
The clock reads 6.01
